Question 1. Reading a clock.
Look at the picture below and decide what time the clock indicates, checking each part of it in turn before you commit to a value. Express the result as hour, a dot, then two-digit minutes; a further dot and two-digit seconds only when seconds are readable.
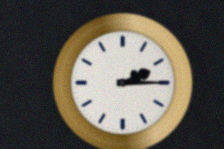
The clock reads 2.15
